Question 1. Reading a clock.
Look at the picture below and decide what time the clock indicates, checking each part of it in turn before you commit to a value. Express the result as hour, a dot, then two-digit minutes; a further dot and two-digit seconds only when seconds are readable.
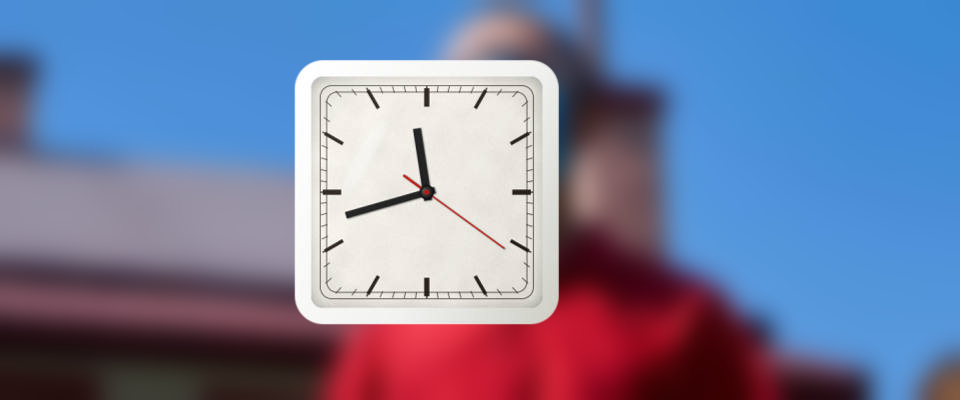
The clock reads 11.42.21
